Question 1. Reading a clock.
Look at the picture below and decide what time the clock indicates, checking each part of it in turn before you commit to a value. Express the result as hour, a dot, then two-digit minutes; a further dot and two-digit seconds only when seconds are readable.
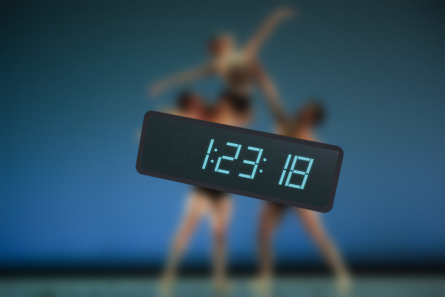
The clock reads 1.23.18
